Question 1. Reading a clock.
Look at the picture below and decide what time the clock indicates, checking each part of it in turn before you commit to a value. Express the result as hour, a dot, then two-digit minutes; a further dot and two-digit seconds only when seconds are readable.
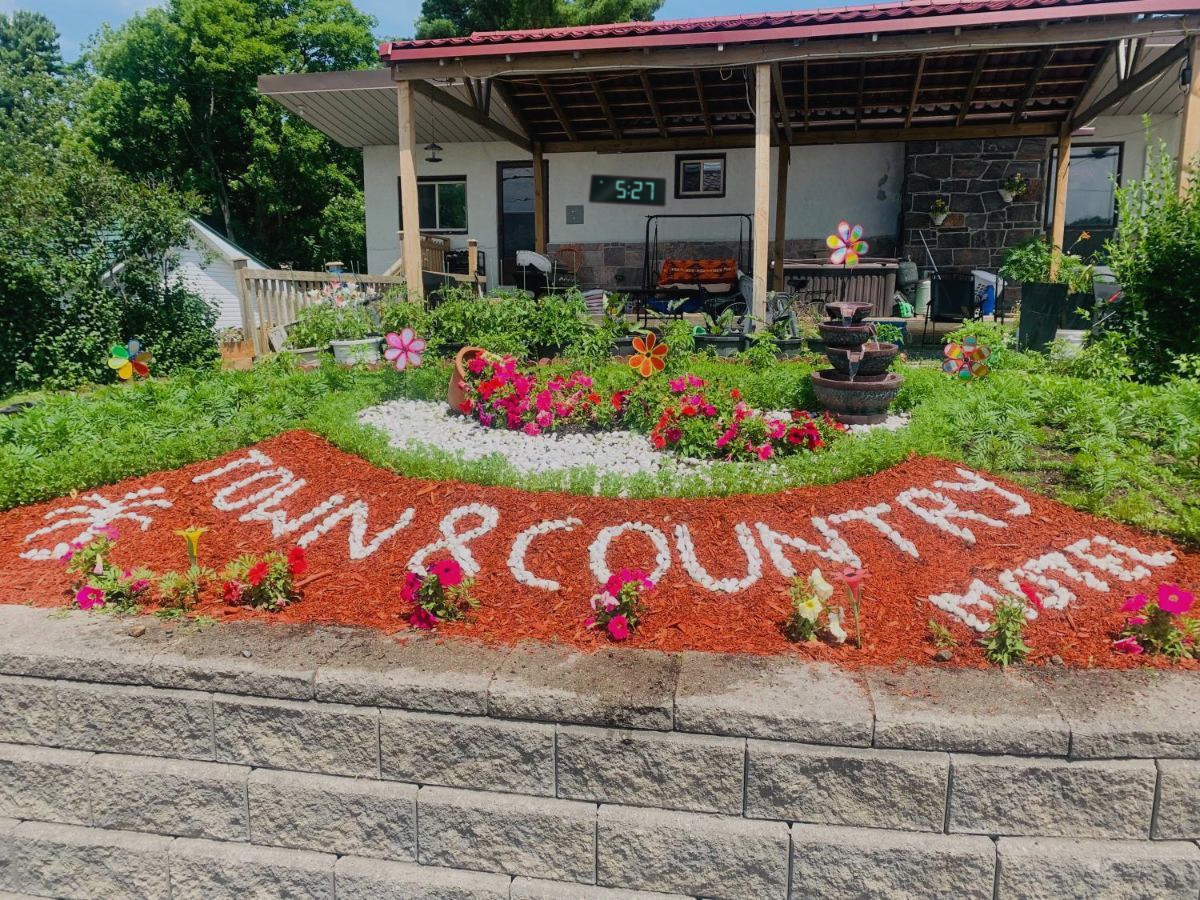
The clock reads 5.27
